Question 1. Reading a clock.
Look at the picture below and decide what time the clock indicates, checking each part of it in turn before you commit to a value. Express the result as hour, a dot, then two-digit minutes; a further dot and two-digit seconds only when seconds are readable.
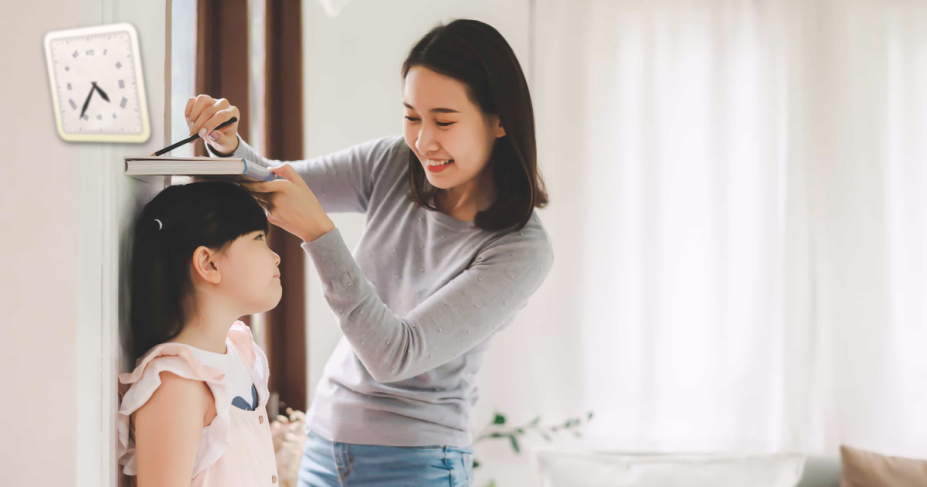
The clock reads 4.36
